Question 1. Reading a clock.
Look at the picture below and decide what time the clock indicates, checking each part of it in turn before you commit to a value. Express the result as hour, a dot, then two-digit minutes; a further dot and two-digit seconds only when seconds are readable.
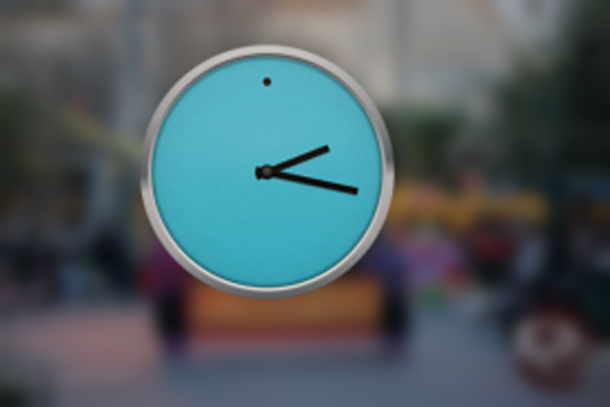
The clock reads 2.17
